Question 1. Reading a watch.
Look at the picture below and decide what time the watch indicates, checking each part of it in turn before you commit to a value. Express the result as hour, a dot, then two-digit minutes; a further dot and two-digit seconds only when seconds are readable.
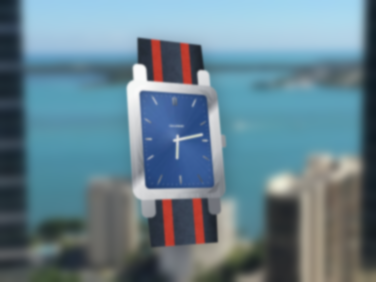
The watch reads 6.13
